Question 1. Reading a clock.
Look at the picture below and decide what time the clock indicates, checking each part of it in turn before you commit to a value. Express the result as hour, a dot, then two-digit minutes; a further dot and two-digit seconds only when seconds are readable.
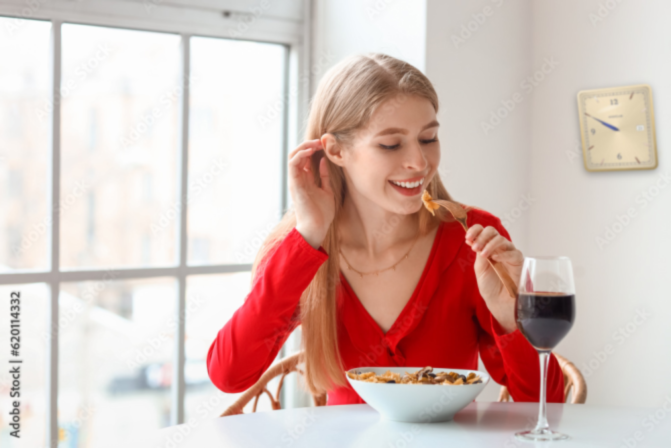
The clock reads 9.50
